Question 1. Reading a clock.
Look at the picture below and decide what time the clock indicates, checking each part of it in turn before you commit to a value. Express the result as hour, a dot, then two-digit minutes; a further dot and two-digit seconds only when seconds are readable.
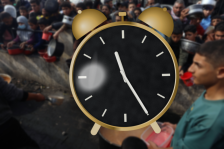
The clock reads 11.25
